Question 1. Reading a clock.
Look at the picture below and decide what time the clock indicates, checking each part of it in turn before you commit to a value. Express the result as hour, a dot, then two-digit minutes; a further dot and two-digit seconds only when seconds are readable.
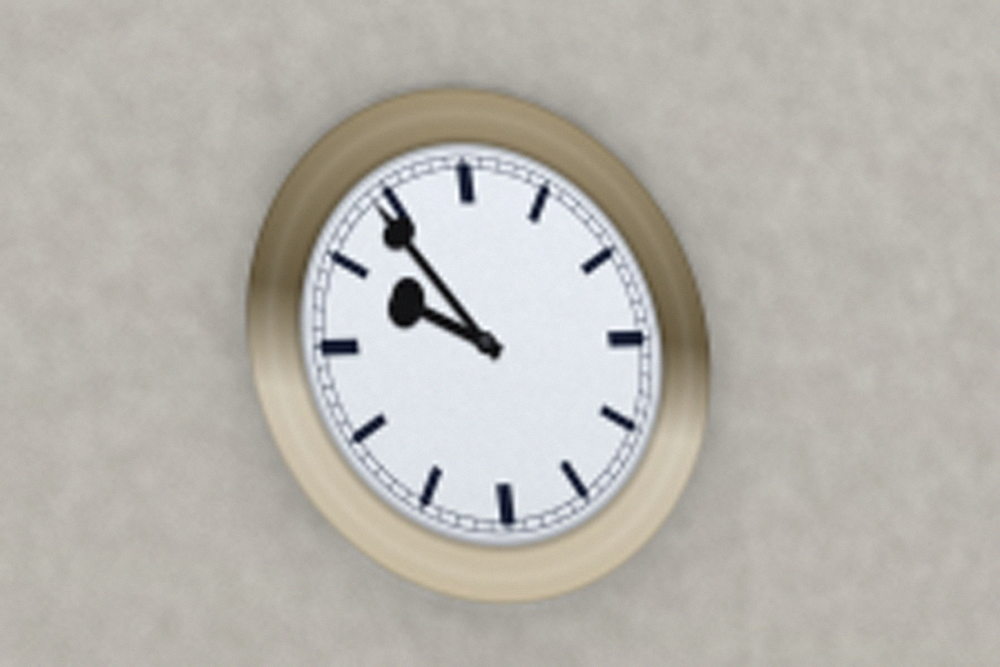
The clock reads 9.54
